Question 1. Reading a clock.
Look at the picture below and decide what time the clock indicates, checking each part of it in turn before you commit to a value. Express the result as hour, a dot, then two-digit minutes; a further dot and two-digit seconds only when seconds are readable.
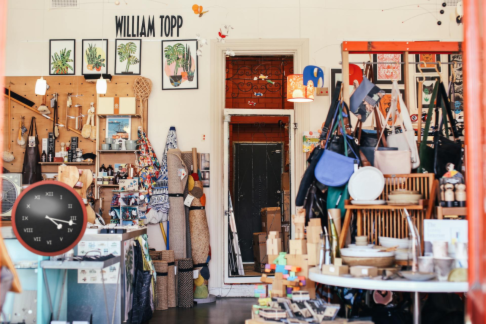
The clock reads 4.17
